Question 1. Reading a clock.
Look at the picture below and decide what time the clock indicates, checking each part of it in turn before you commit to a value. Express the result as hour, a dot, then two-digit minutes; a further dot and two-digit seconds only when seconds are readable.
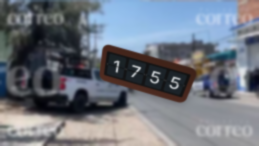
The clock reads 17.55
